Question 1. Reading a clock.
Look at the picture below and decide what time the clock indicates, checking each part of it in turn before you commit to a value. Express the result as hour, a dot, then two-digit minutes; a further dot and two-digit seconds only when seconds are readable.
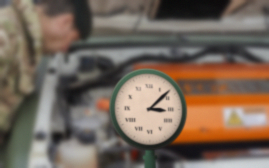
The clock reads 3.08
